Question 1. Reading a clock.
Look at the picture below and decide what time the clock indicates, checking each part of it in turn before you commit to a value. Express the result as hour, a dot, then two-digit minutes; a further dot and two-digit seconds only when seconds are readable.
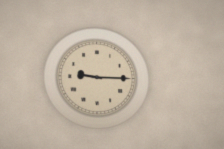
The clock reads 9.15
